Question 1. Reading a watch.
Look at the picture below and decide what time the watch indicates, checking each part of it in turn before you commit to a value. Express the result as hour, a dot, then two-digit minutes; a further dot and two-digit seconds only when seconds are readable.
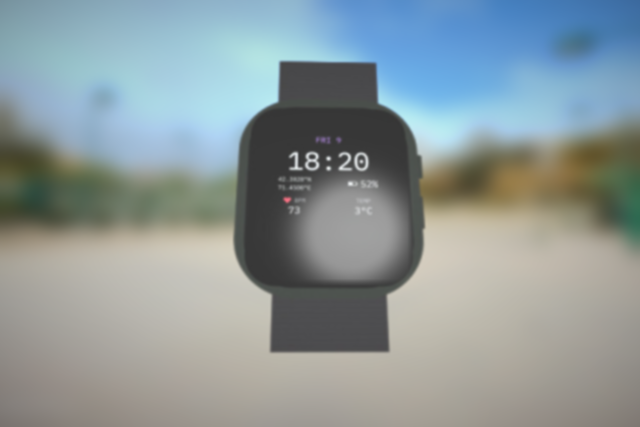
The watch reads 18.20
